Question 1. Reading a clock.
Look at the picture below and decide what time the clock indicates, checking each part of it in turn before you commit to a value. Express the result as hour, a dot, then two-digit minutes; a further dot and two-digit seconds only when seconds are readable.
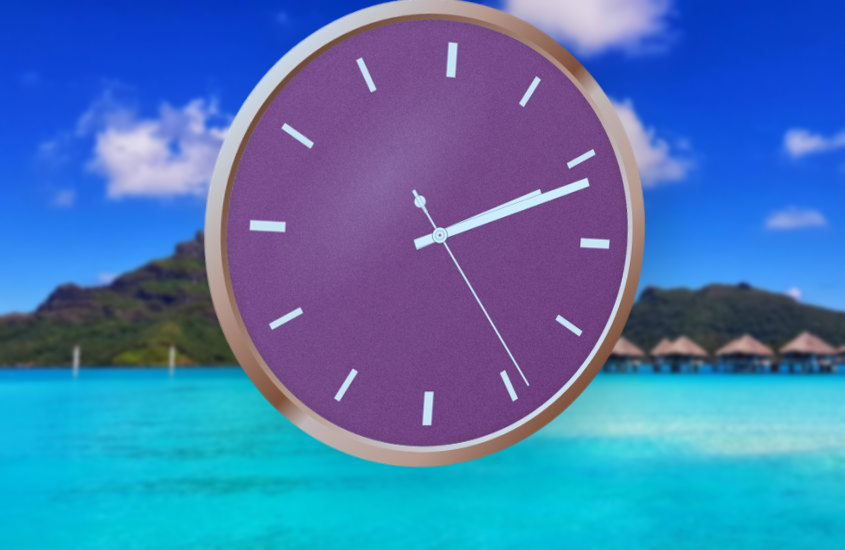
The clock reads 2.11.24
